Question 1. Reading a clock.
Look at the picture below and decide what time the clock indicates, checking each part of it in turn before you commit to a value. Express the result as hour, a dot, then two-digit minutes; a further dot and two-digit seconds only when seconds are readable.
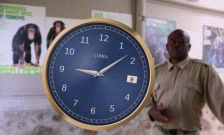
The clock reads 9.08
